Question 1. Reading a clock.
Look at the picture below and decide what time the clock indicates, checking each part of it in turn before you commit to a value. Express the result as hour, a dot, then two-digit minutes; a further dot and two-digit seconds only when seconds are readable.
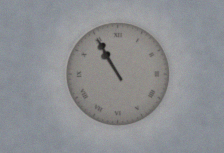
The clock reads 10.55
